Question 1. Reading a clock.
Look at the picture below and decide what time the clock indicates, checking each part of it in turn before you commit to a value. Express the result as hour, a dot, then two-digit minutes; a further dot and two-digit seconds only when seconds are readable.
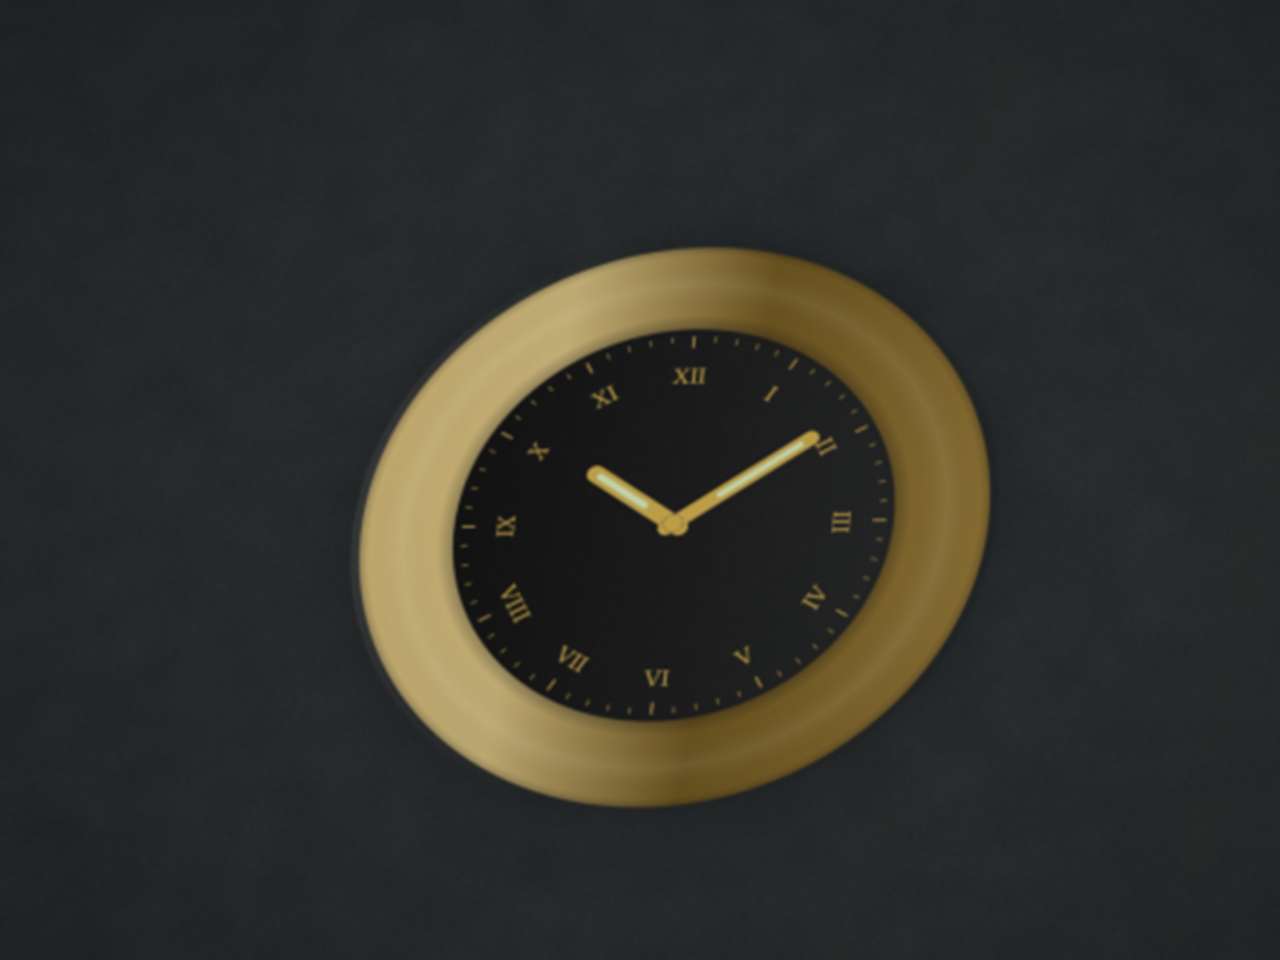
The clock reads 10.09
